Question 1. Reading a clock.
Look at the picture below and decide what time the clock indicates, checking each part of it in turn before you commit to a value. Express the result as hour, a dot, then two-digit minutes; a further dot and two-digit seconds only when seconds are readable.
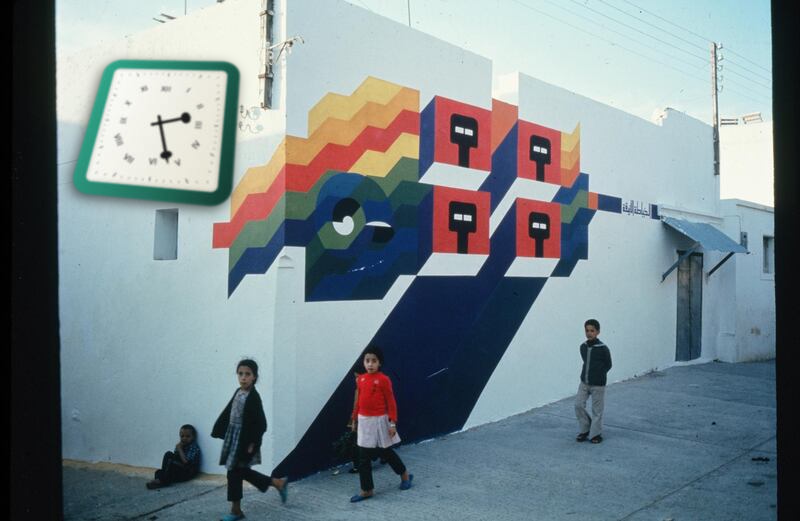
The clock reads 2.27
